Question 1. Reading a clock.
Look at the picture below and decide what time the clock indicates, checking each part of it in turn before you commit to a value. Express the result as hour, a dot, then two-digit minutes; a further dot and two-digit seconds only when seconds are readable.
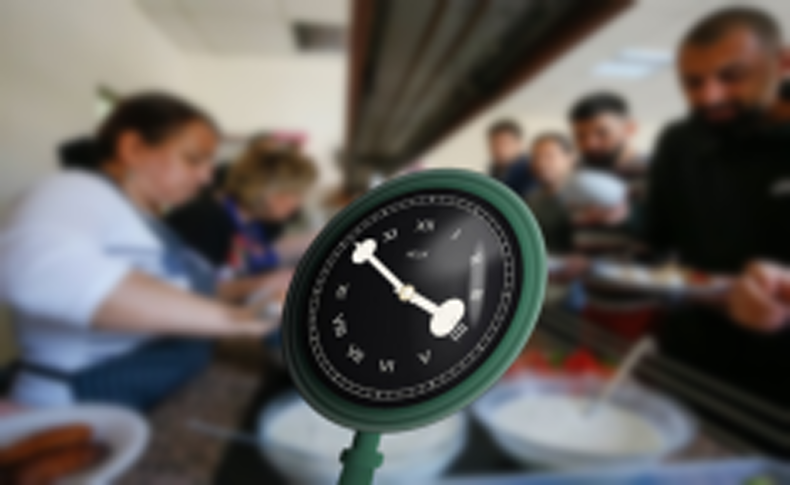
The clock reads 3.51
